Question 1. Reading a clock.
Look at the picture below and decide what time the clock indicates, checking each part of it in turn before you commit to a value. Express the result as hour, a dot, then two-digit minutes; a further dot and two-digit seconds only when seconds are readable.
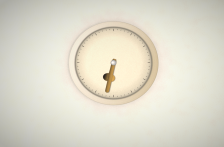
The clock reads 6.32
